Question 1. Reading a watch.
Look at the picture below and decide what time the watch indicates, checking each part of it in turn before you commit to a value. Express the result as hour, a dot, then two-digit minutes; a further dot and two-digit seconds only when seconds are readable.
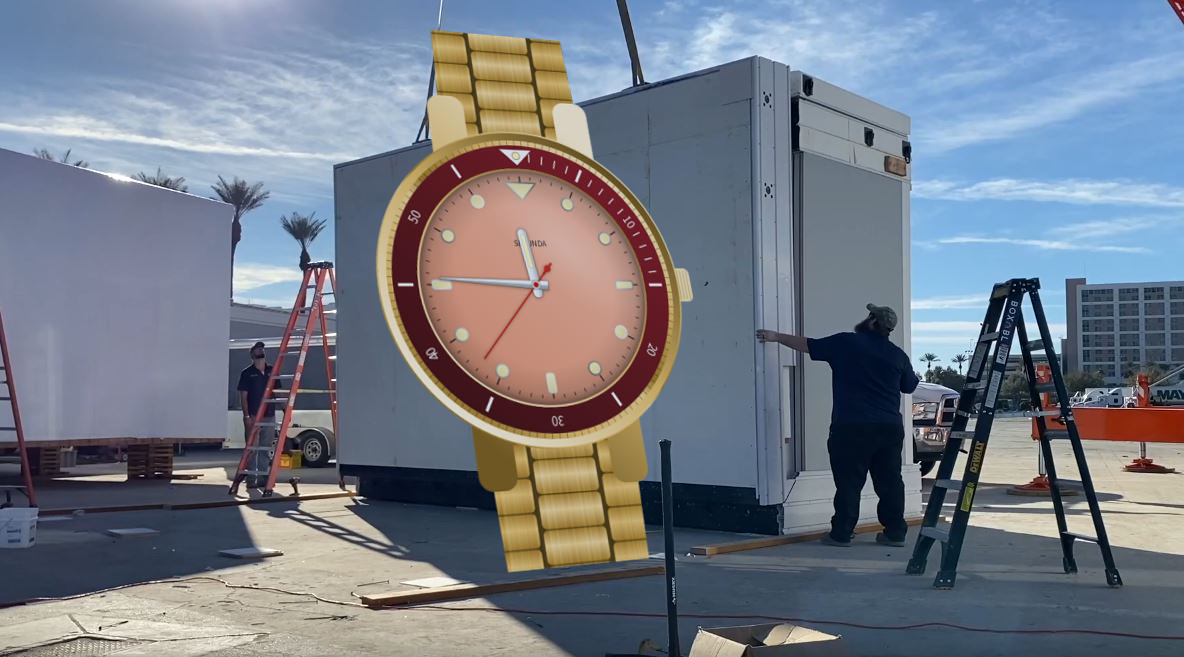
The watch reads 11.45.37
